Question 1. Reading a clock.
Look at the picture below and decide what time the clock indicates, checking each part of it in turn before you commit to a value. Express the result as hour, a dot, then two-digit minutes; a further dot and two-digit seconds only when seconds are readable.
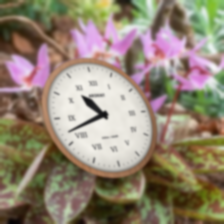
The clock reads 10.42
